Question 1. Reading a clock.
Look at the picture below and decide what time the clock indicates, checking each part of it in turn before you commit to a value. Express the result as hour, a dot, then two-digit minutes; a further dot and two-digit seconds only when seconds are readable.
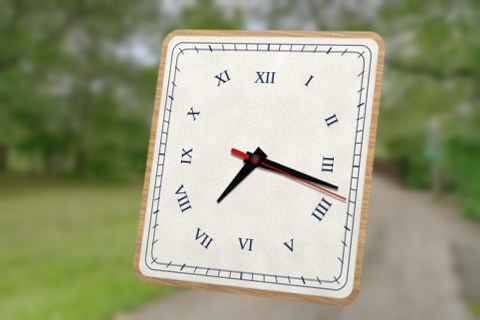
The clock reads 7.17.18
